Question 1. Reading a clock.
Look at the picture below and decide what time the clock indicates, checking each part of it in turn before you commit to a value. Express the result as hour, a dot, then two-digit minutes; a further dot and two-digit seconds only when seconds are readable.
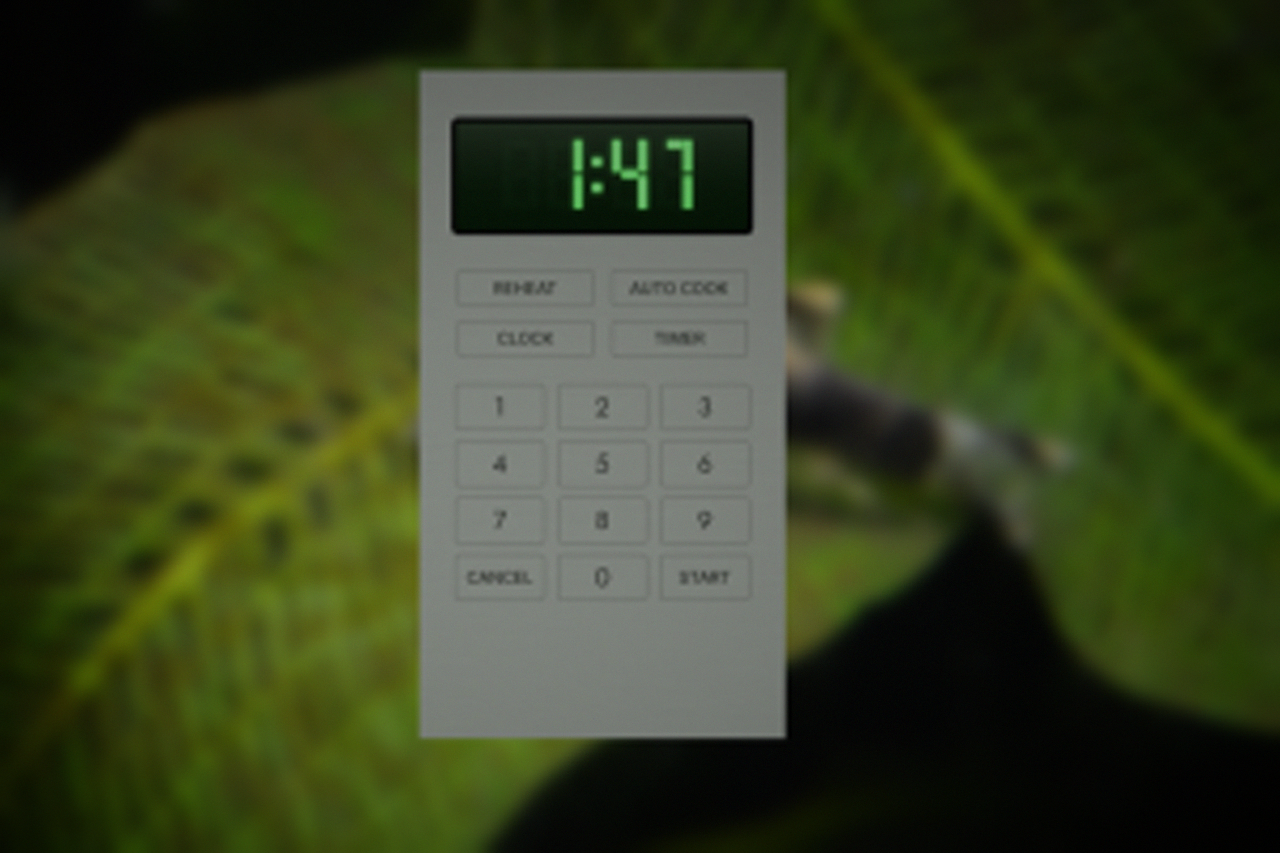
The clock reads 1.47
